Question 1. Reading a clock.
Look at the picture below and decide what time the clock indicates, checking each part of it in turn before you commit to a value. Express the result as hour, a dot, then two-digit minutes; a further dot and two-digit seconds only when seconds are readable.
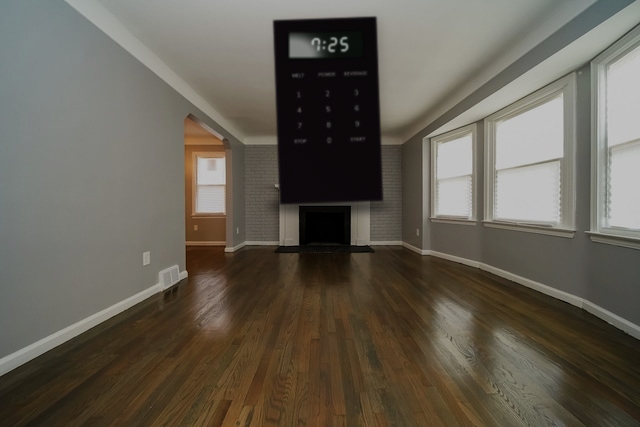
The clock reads 7.25
